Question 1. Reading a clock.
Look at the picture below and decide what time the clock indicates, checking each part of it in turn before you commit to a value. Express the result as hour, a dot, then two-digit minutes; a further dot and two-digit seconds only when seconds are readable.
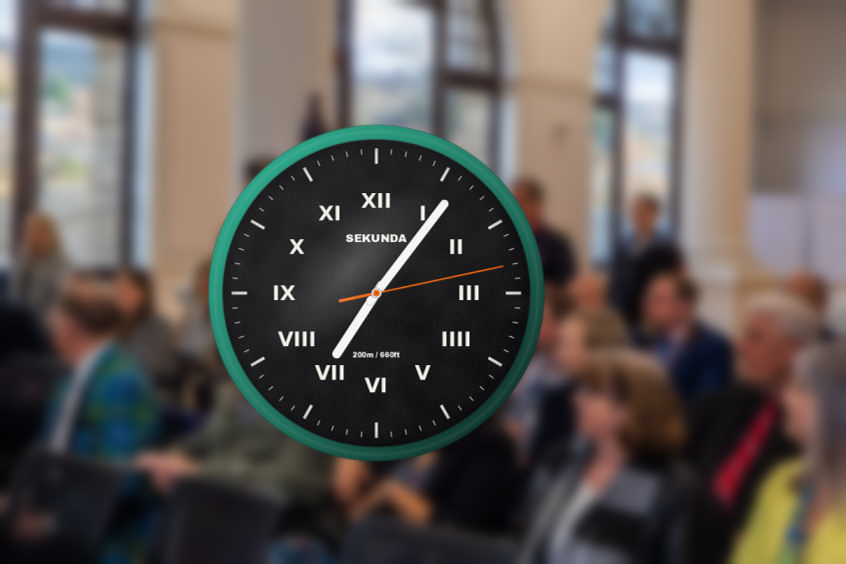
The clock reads 7.06.13
